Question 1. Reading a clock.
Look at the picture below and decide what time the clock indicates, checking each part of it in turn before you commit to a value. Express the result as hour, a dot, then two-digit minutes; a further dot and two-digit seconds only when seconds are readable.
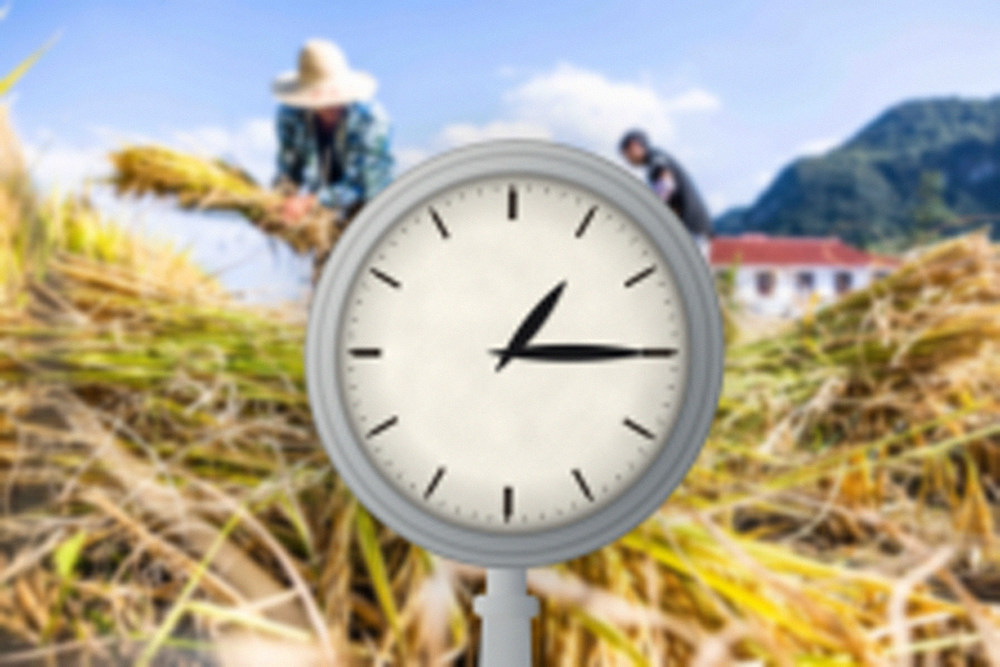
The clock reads 1.15
